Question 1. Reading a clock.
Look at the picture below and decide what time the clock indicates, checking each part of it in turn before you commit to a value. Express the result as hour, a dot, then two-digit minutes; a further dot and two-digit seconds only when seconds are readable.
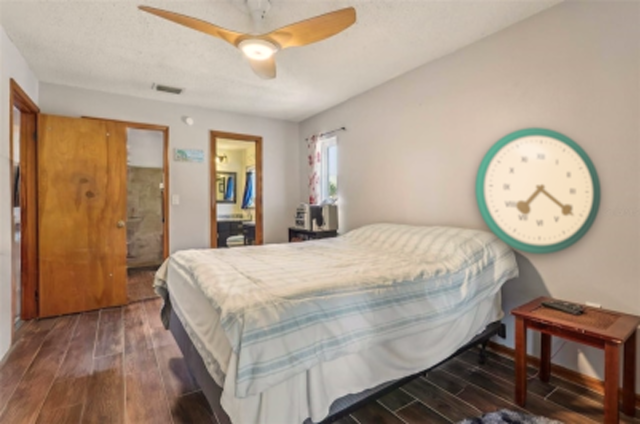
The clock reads 7.21
